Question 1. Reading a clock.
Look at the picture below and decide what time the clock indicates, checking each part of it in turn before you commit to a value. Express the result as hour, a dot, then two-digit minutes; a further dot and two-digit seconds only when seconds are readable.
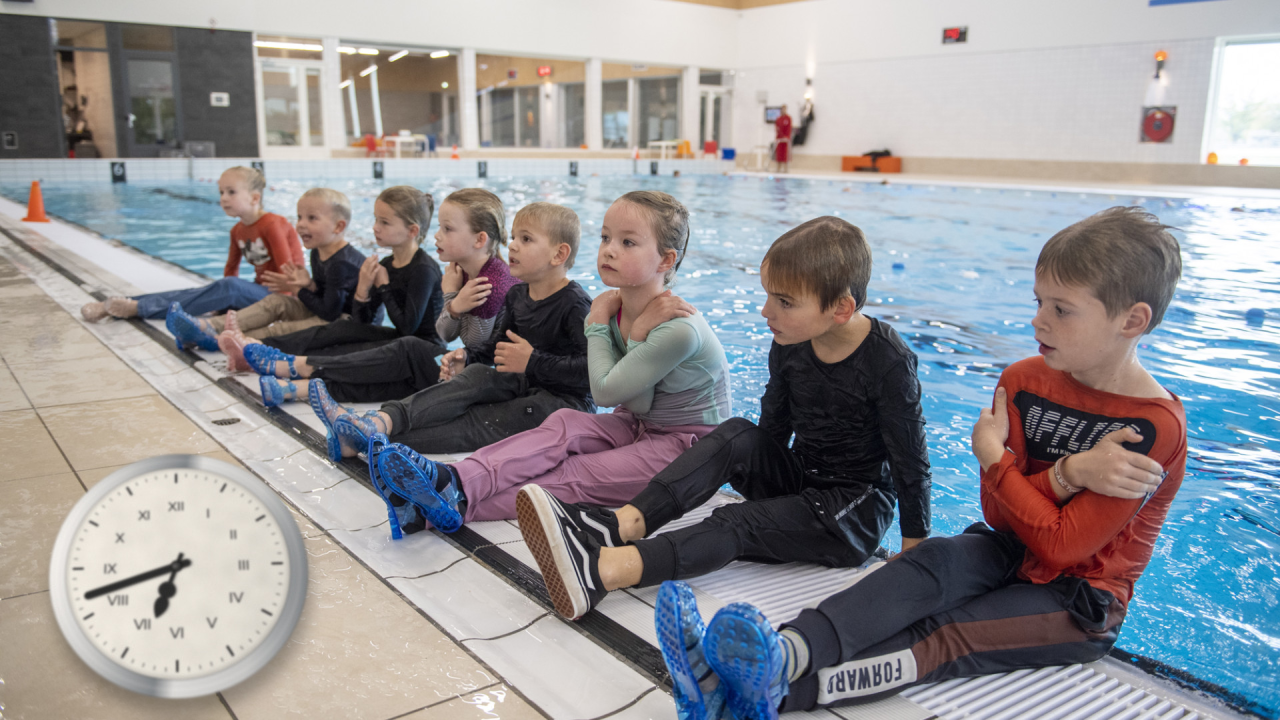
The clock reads 6.42
